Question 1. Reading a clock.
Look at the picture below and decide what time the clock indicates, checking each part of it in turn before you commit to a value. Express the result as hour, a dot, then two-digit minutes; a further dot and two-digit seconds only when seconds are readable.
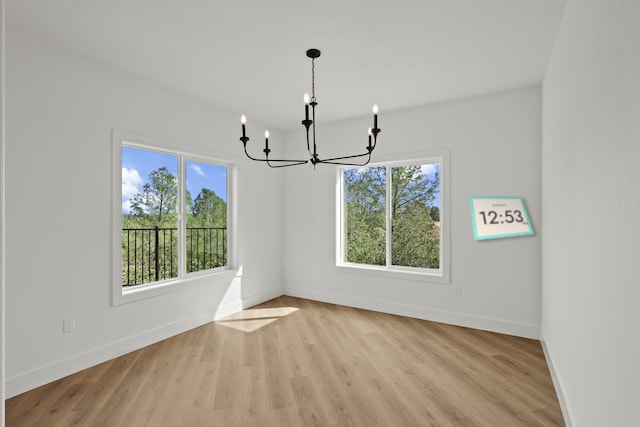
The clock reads 12.53
